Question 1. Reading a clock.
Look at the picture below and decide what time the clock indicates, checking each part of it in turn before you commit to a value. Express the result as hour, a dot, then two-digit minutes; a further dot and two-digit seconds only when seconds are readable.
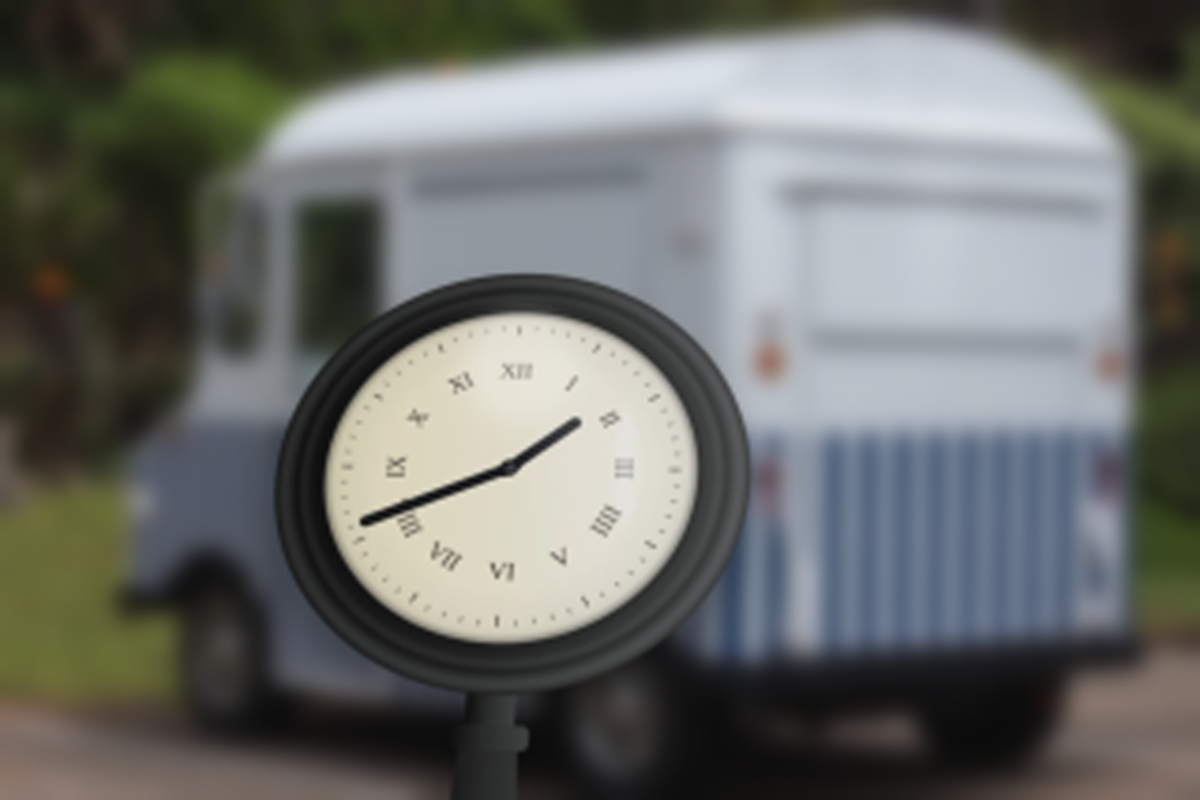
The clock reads 1.41
